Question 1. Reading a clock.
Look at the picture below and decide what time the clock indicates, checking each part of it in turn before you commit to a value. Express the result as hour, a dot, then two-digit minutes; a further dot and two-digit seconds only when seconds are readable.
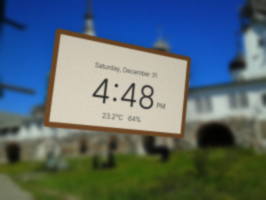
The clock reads 4.48
